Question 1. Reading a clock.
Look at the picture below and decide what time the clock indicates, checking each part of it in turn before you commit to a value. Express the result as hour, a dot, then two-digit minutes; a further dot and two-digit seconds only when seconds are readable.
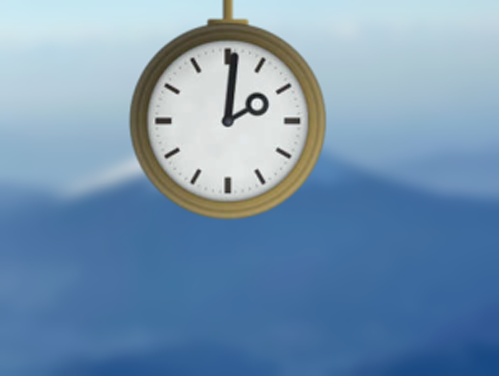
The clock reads 2.01
